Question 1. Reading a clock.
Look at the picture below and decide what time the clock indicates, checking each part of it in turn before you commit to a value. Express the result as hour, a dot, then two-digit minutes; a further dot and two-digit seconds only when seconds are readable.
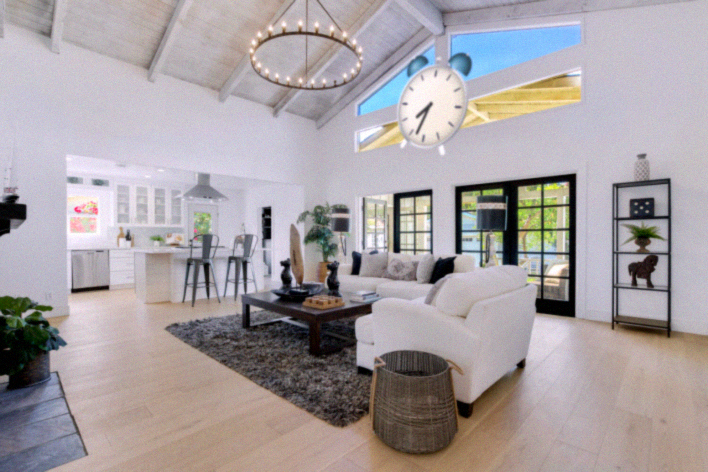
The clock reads 7.33
